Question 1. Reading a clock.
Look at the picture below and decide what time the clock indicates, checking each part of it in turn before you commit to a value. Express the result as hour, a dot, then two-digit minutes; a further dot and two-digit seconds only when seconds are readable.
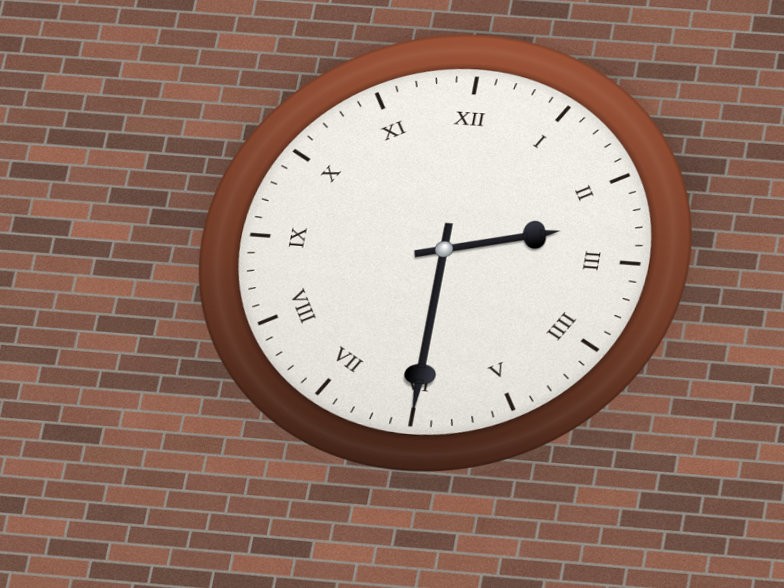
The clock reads 2.30
